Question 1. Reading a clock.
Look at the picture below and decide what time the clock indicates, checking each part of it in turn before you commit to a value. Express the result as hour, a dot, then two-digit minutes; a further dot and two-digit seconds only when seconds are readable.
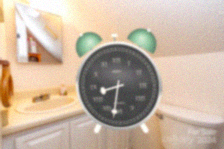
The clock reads 8.32
